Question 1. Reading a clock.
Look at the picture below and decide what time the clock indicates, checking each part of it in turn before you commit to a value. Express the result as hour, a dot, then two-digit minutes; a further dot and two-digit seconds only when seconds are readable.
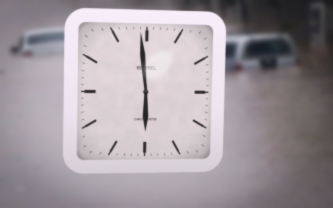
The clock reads 5.59
